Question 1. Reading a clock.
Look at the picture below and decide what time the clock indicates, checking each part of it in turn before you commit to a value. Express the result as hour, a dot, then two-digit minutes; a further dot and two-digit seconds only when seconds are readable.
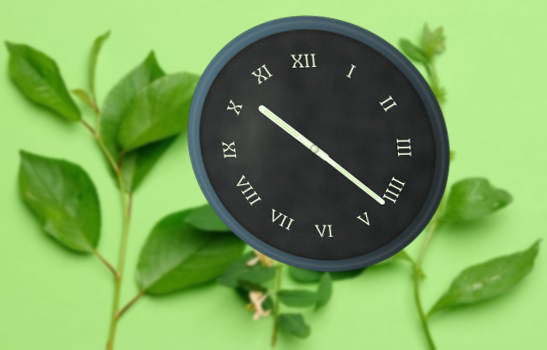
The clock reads 10.22
